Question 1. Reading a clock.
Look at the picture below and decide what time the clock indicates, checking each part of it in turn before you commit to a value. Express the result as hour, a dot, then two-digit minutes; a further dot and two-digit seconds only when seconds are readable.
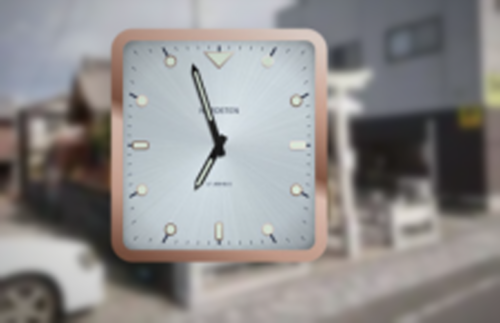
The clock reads 6.57
